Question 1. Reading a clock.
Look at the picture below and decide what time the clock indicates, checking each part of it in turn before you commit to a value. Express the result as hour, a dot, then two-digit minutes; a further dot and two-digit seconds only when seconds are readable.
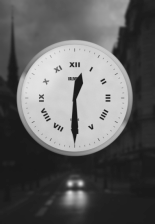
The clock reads 12.30
